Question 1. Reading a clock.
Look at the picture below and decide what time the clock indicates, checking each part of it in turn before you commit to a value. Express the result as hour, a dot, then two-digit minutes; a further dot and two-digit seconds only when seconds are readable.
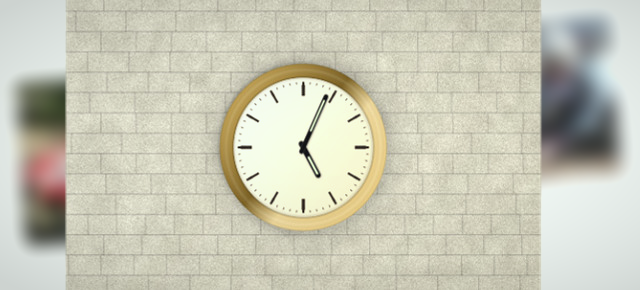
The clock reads 5.04
